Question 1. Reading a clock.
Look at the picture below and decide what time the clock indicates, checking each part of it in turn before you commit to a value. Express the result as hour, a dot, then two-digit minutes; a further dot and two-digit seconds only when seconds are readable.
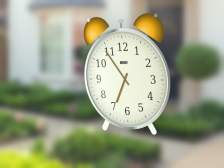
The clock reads 6.54
